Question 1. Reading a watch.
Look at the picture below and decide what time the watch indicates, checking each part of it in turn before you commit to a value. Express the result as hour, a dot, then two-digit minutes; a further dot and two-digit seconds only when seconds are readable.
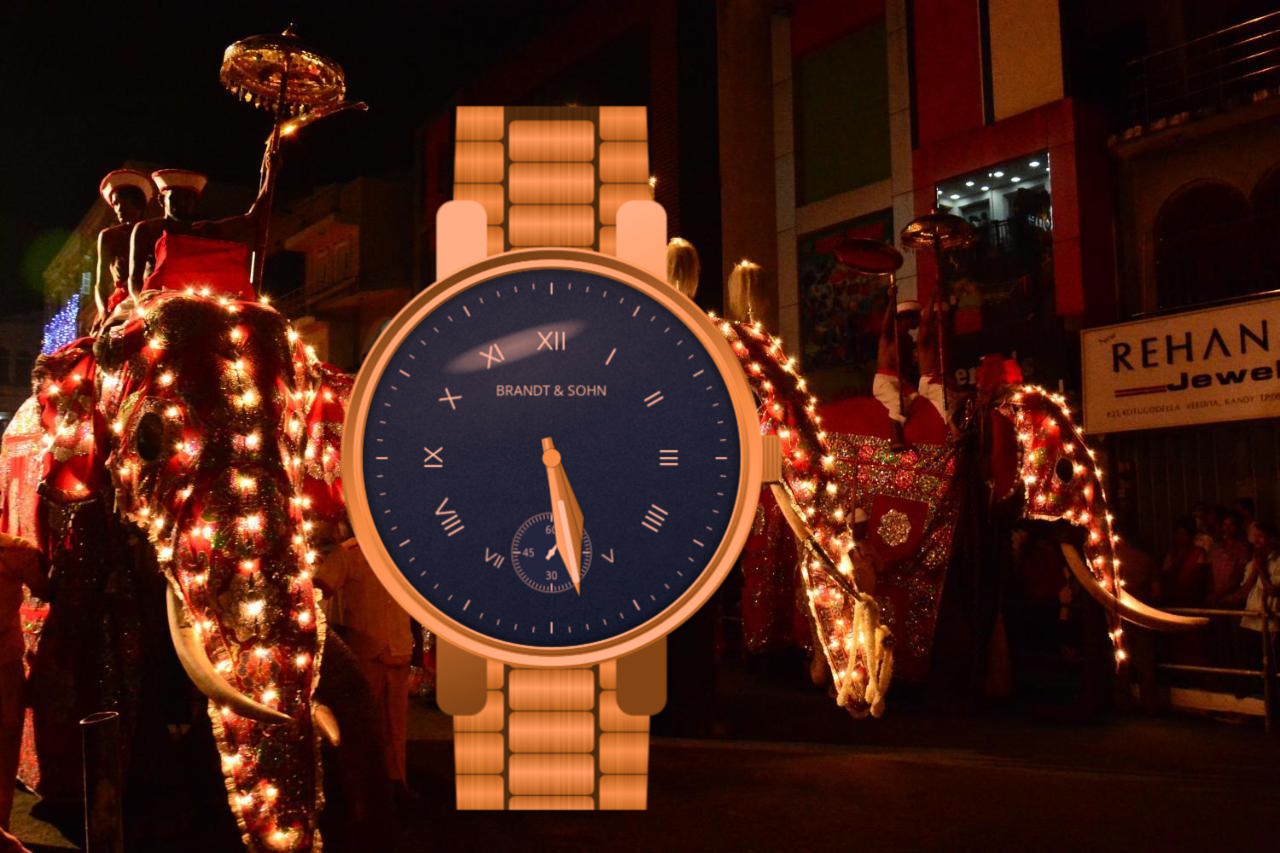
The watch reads 5.28.06
